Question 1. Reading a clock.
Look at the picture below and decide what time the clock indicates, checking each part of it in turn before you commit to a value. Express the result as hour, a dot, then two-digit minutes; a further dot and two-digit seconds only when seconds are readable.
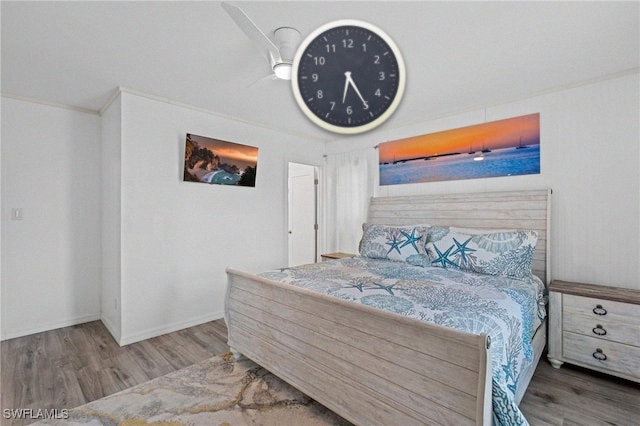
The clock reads 6.25
